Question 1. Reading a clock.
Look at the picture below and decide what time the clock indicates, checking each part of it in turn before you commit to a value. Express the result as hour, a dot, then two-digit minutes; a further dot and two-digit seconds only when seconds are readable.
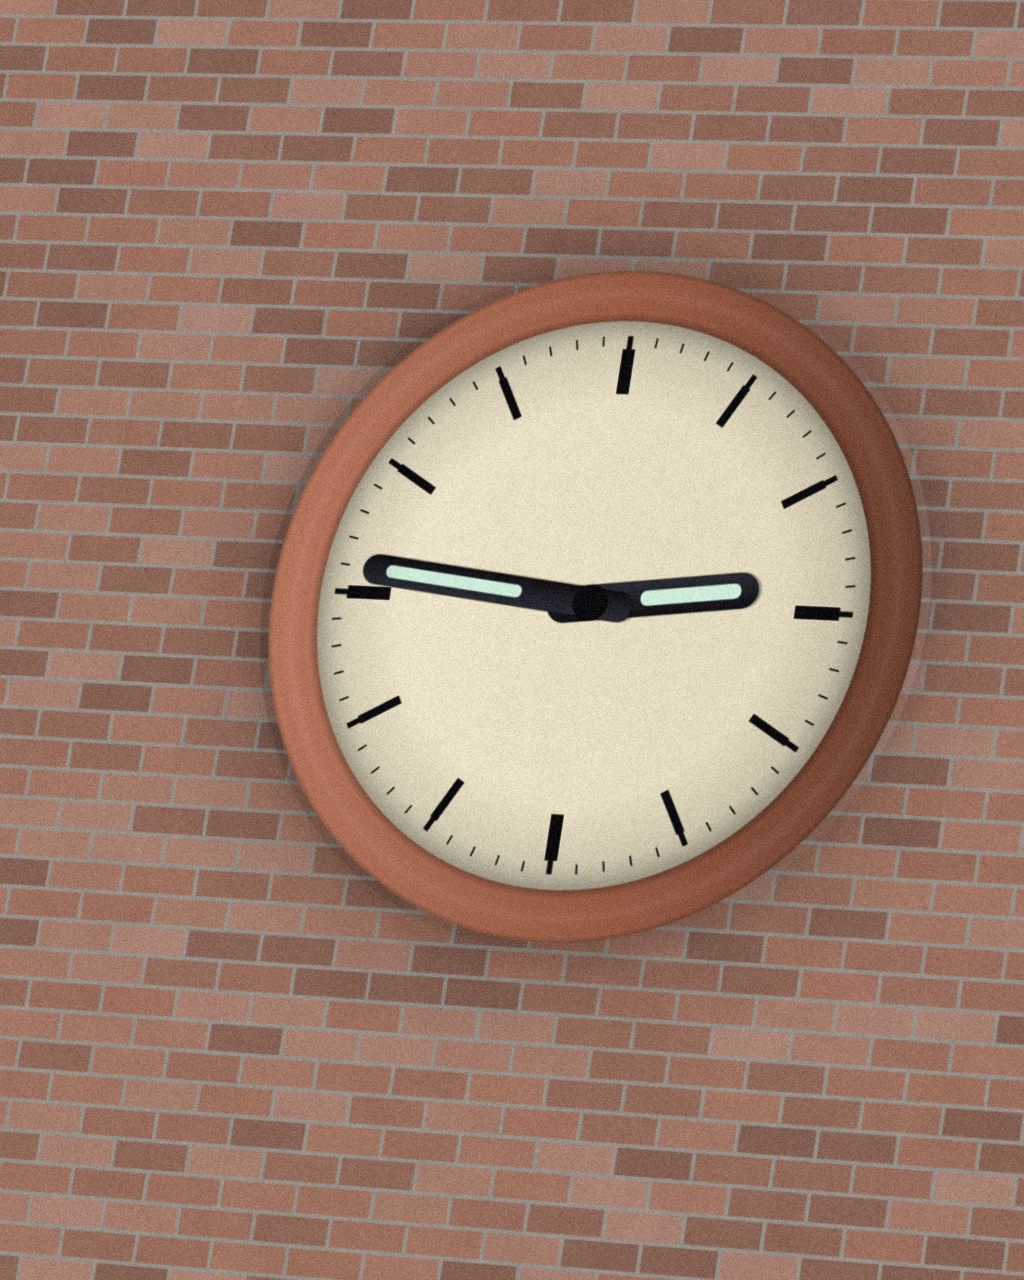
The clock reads 2.46
